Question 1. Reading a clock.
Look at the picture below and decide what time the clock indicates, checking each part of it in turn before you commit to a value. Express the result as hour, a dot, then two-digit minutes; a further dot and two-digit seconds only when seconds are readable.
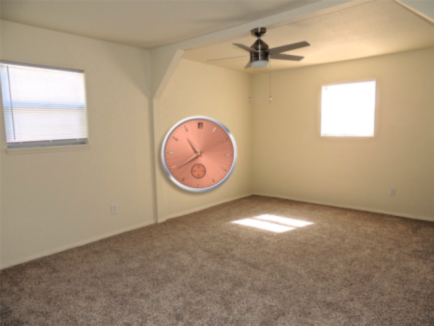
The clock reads 10.39
